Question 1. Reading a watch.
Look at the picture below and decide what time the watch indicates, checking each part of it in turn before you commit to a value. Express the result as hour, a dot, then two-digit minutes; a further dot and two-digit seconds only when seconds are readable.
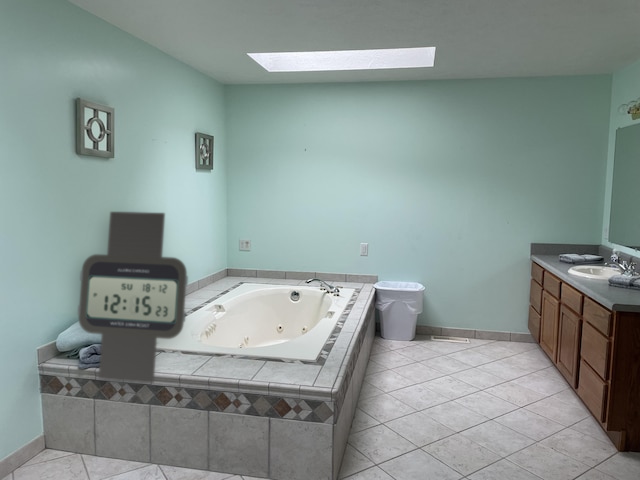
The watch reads 12.15.23
